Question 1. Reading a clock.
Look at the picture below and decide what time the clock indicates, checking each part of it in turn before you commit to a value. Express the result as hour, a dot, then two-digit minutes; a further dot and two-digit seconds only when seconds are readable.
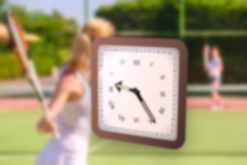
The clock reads 9.24
